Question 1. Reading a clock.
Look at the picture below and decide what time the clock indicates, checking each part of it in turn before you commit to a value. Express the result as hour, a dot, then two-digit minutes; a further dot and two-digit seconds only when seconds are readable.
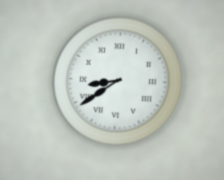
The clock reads 8.39
